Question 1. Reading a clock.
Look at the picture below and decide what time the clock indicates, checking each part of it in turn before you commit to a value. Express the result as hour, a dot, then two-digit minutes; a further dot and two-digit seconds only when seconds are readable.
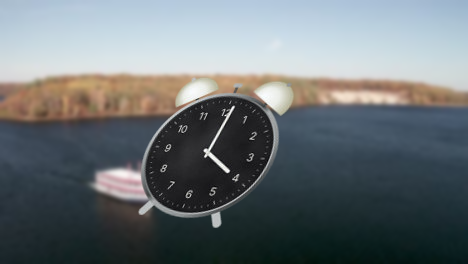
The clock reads 4.01
